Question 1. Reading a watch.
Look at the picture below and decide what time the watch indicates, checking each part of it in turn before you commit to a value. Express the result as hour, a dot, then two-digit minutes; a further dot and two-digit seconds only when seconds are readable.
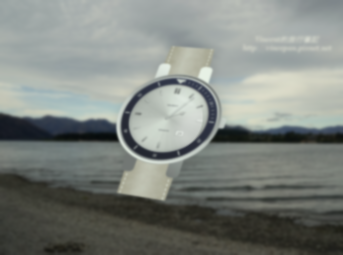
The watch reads 2.06
